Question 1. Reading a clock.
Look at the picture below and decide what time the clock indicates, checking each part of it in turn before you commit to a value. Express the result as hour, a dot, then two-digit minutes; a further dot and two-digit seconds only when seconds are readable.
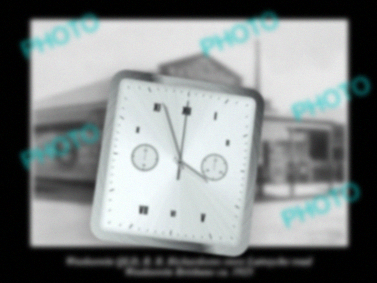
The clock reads 3.56
